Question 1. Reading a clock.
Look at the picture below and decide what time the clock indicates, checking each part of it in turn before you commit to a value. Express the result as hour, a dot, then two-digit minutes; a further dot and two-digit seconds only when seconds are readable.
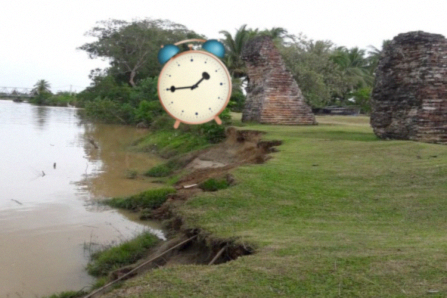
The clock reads 1.45
